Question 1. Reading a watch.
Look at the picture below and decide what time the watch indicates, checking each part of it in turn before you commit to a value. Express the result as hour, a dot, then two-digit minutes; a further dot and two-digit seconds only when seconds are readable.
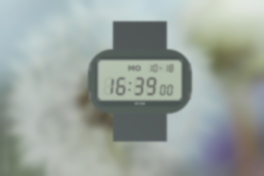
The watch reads 16.39
